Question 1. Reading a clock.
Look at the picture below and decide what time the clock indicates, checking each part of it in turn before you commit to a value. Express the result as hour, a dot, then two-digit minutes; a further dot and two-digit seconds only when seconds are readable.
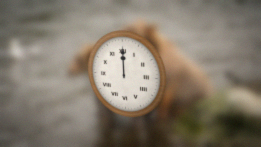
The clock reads 12.00
